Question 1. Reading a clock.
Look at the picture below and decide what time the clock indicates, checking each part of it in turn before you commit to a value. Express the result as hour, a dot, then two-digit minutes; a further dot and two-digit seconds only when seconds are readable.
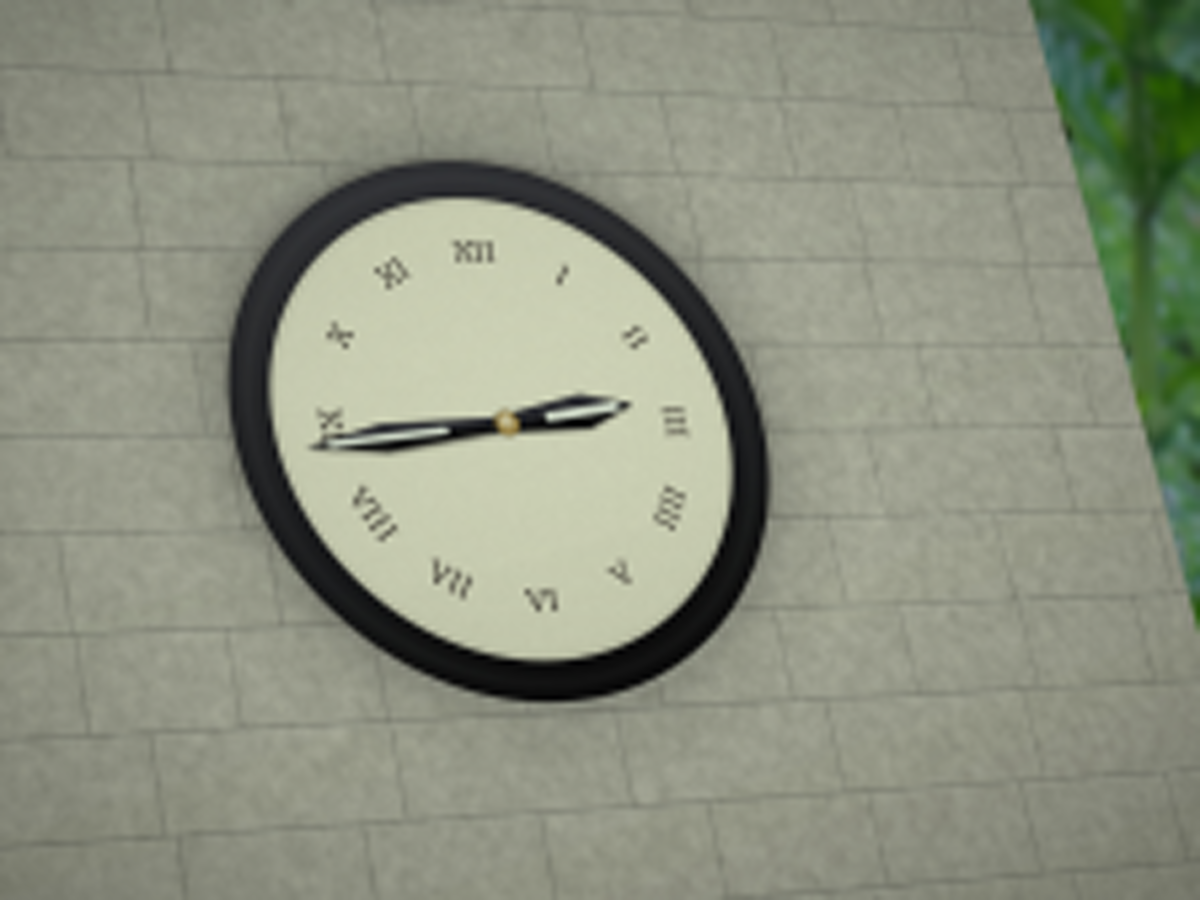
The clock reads 2.44
